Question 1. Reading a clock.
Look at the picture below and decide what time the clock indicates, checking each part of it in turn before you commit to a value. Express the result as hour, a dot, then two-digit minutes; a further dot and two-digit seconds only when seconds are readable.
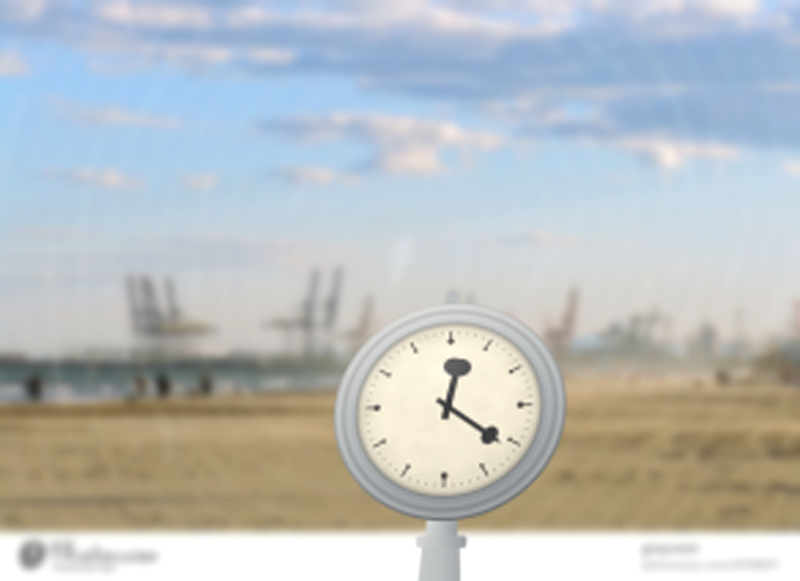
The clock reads 12.21
